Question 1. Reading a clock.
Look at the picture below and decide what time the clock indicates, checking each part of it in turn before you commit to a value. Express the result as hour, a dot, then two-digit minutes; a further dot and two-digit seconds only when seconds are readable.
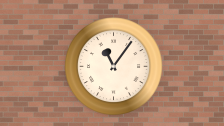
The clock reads 11.06
